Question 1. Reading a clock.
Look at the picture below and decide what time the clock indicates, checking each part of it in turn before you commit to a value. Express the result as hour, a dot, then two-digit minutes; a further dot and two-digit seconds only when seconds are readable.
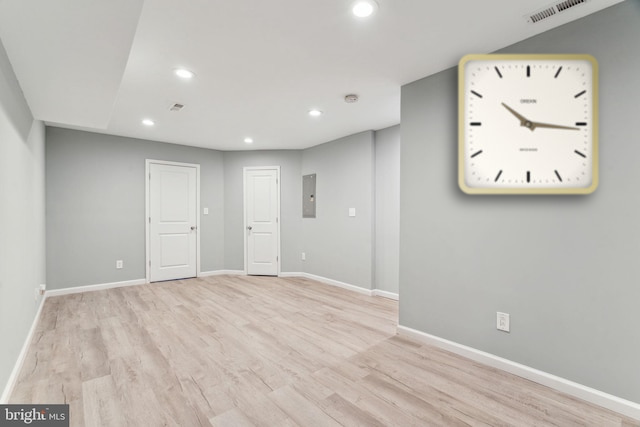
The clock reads 10.16
